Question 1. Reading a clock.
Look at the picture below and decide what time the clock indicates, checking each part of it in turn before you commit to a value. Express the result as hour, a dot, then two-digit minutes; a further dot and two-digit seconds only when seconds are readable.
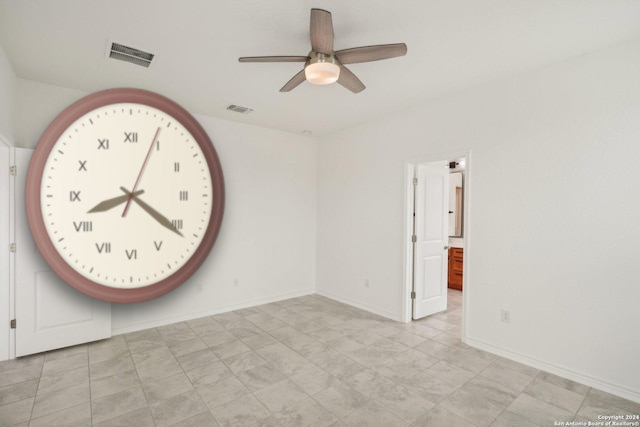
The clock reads 8.21.04
